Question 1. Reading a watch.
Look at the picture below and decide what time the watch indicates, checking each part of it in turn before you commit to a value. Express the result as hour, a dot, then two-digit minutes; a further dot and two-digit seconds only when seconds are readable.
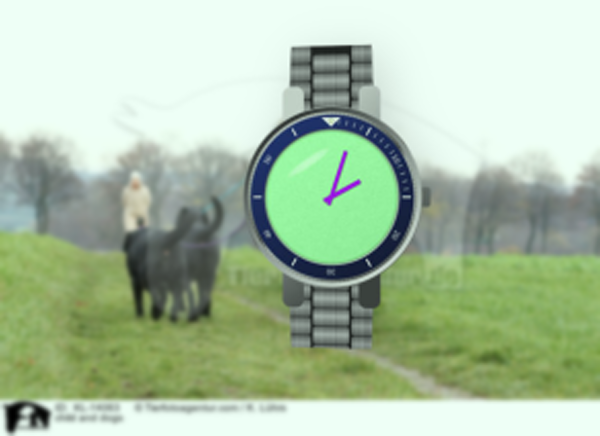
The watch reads 2.03
